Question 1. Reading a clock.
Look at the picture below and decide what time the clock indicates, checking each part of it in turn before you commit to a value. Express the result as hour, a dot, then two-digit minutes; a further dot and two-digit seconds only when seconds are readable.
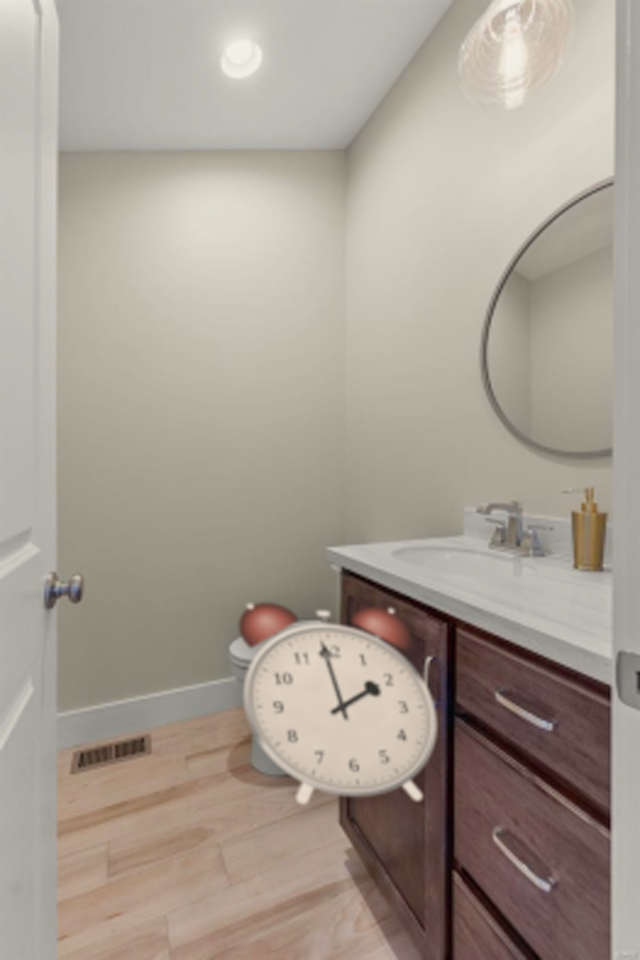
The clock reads 1.59
